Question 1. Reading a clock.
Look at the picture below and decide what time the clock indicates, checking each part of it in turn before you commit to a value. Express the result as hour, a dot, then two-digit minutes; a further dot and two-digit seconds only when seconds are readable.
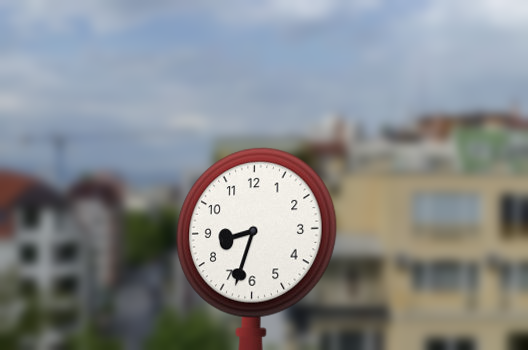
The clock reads 8.33
